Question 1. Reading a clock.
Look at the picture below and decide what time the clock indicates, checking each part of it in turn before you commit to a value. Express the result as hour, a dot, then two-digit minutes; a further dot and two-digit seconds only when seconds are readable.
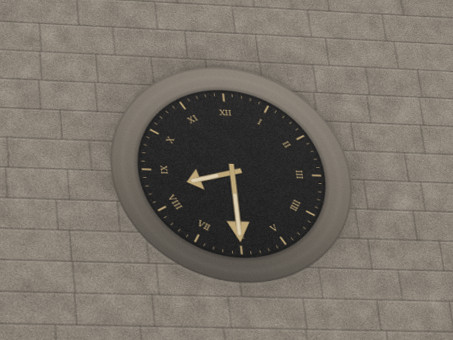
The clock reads 8.30
